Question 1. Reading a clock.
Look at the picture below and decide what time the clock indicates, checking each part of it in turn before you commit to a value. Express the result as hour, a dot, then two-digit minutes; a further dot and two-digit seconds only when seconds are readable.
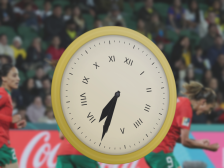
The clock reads 6.30
